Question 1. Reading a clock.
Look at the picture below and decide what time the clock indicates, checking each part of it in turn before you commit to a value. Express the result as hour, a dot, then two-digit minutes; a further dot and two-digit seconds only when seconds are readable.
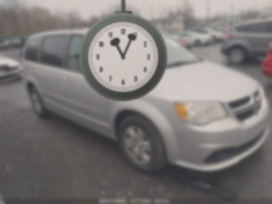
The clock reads 11.04
